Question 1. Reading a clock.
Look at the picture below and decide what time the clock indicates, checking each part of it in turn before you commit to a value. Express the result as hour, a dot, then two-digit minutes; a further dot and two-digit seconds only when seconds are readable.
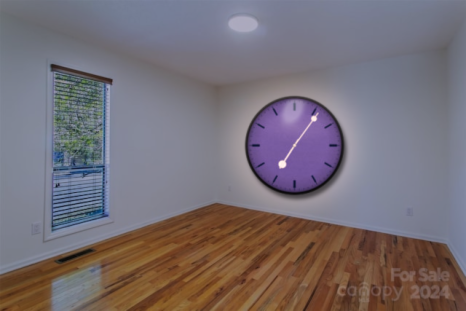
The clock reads 7.06
